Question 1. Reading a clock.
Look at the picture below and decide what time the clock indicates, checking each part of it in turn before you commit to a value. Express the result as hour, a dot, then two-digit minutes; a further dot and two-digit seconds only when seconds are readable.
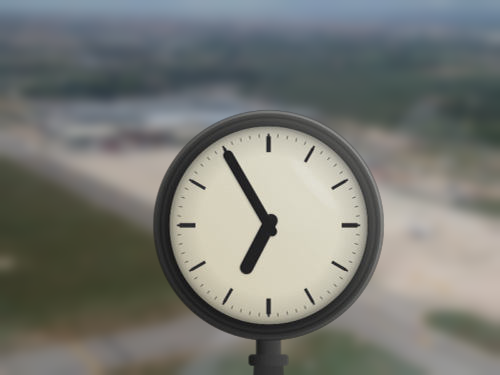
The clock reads 6.55
